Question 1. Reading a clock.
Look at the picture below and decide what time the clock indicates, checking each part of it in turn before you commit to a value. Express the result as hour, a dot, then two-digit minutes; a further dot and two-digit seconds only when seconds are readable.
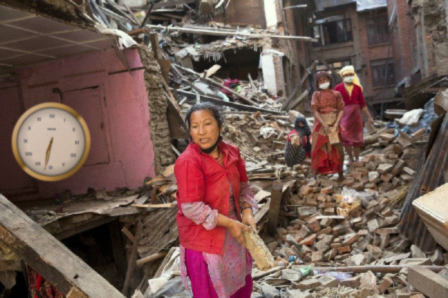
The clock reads 6.32
